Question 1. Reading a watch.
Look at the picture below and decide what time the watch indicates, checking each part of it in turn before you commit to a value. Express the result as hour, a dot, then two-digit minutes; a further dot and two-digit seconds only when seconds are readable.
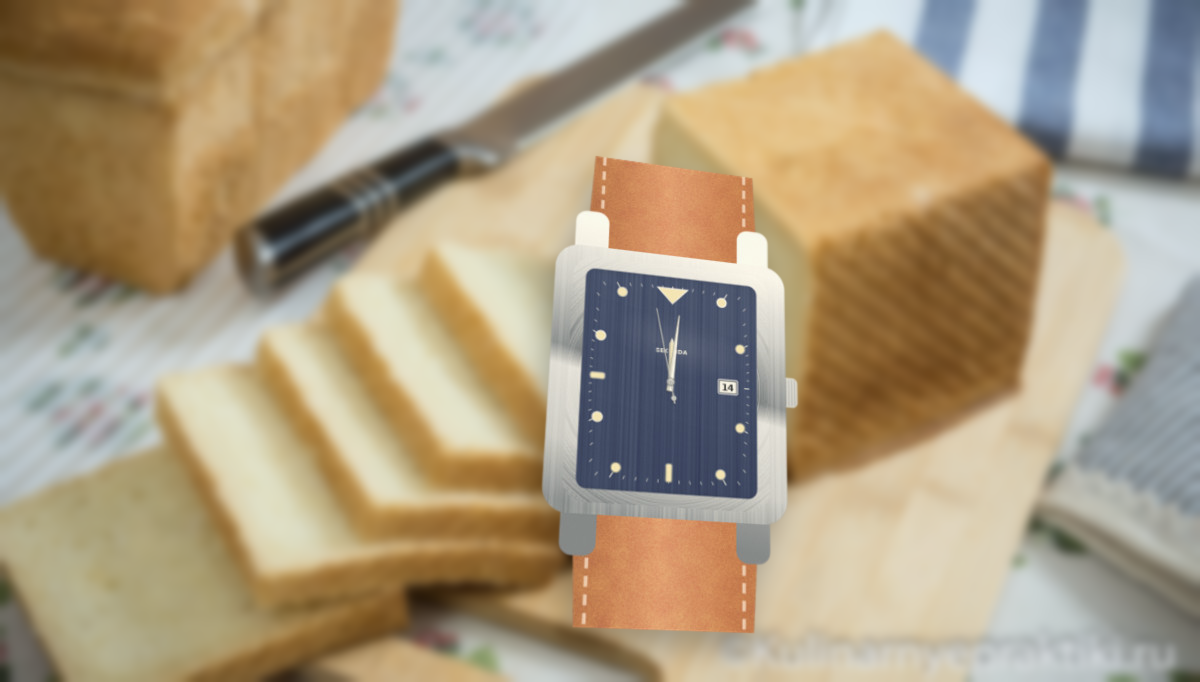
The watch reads 12.00.58
